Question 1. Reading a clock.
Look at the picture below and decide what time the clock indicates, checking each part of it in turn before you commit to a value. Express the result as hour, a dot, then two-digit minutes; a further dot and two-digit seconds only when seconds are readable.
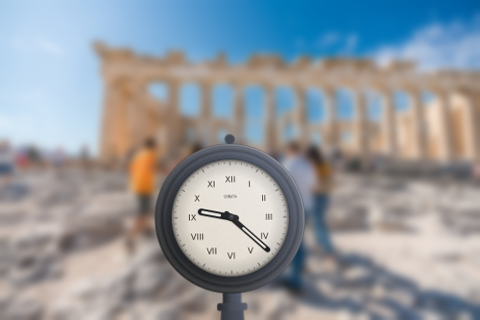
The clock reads 9.22
